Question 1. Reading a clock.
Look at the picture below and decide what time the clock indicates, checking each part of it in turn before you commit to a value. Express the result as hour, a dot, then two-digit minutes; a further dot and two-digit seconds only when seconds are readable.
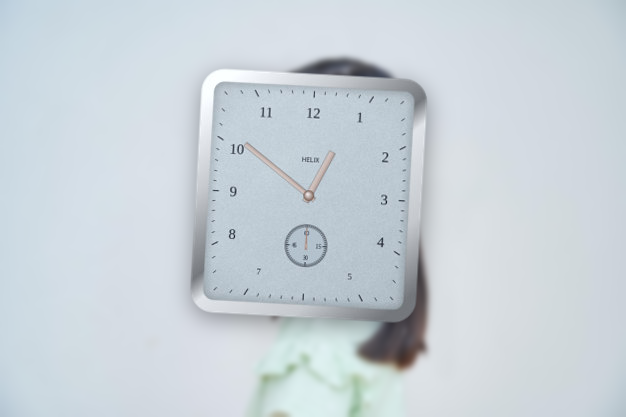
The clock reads 12.51
